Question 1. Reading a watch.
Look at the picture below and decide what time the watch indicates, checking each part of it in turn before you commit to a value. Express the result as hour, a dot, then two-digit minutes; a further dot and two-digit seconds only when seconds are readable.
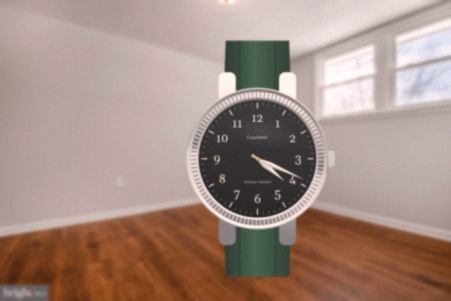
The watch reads 4.19
